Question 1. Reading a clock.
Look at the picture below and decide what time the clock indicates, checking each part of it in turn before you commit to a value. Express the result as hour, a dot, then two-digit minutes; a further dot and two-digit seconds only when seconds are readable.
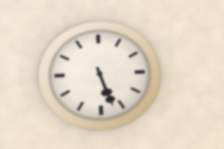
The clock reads 5.27
